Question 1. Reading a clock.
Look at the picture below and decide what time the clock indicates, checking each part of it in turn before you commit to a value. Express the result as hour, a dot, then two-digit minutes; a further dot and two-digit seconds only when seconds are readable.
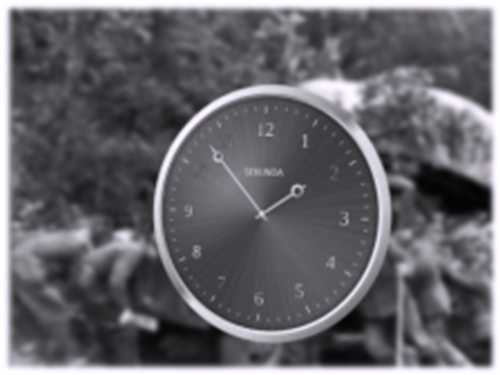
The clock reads 1.53
